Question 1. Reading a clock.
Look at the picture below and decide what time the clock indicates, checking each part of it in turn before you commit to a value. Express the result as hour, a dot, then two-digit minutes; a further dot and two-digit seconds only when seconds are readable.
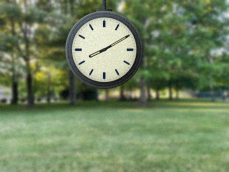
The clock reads 8.10
